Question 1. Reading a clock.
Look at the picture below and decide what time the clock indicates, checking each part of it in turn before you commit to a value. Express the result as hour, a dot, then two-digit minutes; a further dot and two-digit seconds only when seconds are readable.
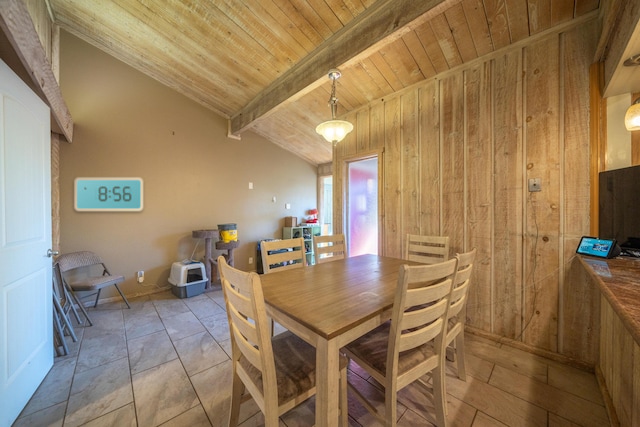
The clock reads 8.56
